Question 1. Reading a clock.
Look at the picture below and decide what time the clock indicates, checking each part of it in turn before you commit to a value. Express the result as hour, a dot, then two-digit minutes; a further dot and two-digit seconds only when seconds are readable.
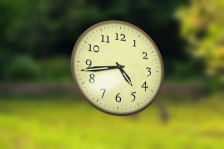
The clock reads 4.43
